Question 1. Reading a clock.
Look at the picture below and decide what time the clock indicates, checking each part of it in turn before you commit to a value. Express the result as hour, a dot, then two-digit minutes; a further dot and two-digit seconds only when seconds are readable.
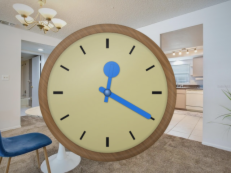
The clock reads 12.20
